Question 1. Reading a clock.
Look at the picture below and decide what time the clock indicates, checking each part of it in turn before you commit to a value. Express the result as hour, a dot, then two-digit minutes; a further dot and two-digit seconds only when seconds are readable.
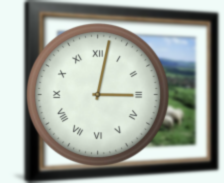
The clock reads 3.02
